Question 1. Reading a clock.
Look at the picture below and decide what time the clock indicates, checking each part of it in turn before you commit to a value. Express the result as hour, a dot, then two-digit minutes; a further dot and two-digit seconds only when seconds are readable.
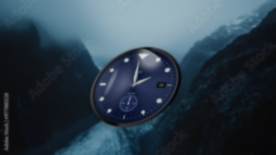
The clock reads 1.59
